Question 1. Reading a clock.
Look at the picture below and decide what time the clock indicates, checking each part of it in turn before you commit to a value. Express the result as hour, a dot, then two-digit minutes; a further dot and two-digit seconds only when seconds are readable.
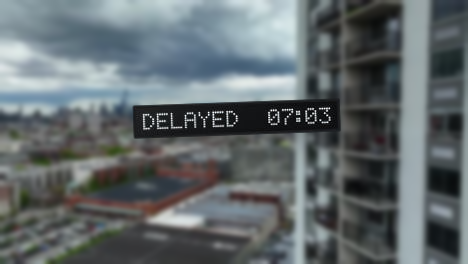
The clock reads 7.03
